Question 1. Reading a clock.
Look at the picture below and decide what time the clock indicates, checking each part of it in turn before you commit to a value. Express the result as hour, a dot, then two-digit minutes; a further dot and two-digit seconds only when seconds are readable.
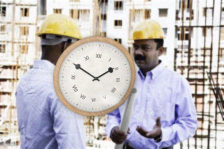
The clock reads 1.50
